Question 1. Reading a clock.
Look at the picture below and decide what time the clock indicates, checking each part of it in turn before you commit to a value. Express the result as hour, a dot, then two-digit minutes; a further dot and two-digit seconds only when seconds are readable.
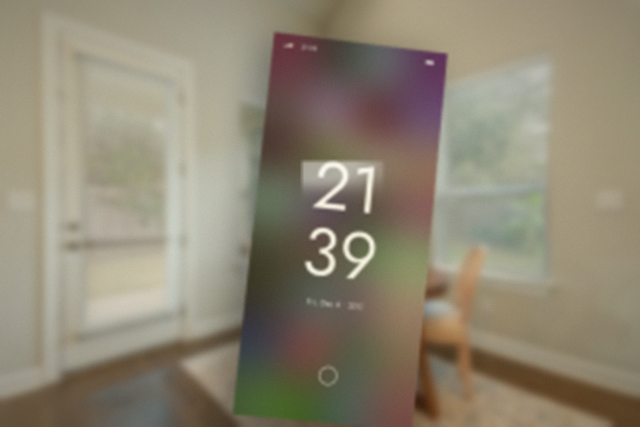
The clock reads 21.39
